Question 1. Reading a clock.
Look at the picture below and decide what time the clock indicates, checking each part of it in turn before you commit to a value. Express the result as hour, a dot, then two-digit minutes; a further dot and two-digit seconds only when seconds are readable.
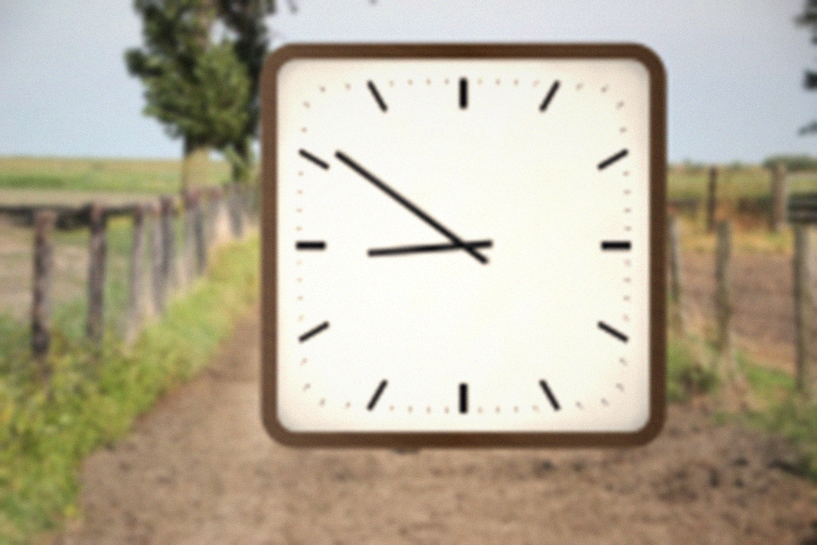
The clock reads 8.51
